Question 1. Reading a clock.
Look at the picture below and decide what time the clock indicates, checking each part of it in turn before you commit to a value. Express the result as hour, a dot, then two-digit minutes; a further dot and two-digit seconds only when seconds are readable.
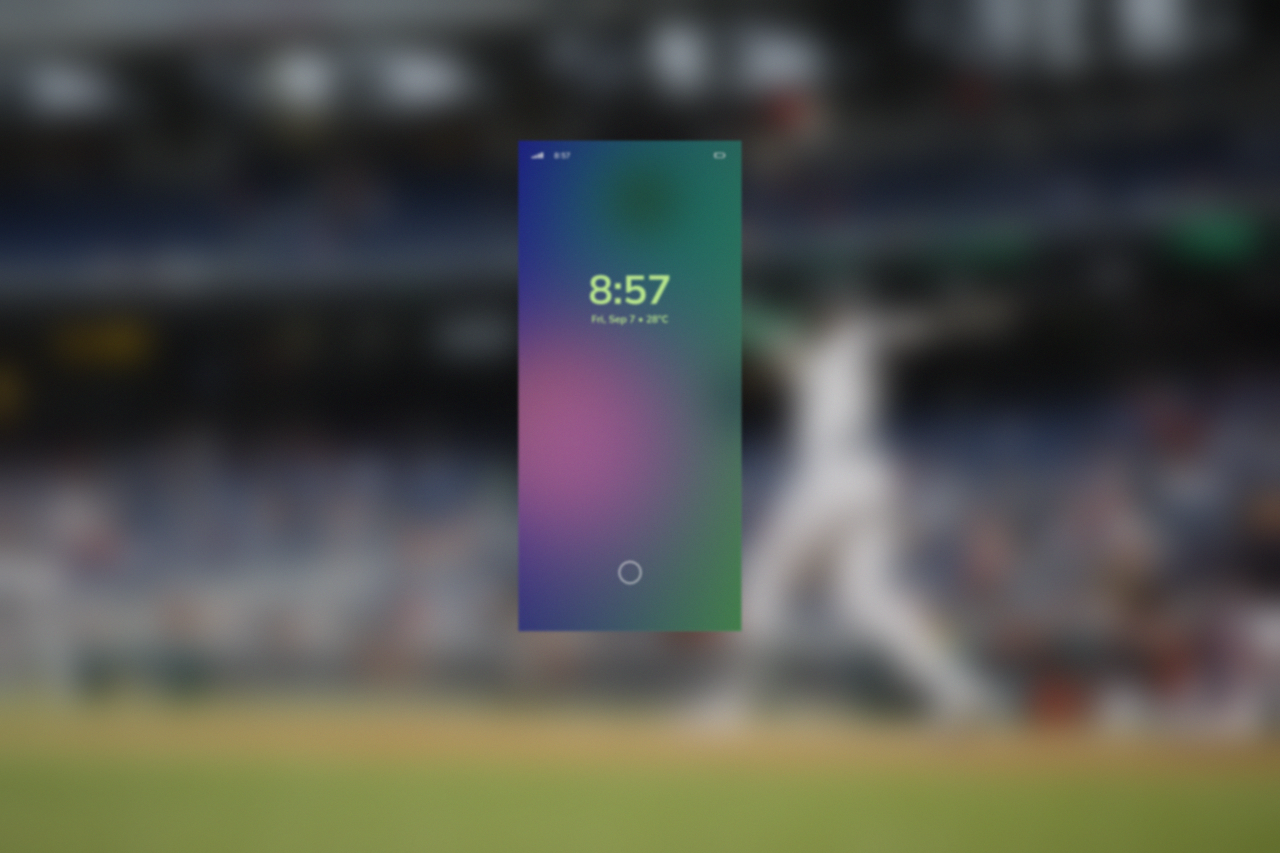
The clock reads 8.57
